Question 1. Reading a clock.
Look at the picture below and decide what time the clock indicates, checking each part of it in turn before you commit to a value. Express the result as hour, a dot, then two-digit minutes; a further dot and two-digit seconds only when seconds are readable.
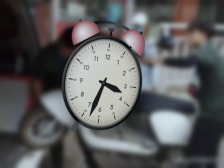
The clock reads 3.33
